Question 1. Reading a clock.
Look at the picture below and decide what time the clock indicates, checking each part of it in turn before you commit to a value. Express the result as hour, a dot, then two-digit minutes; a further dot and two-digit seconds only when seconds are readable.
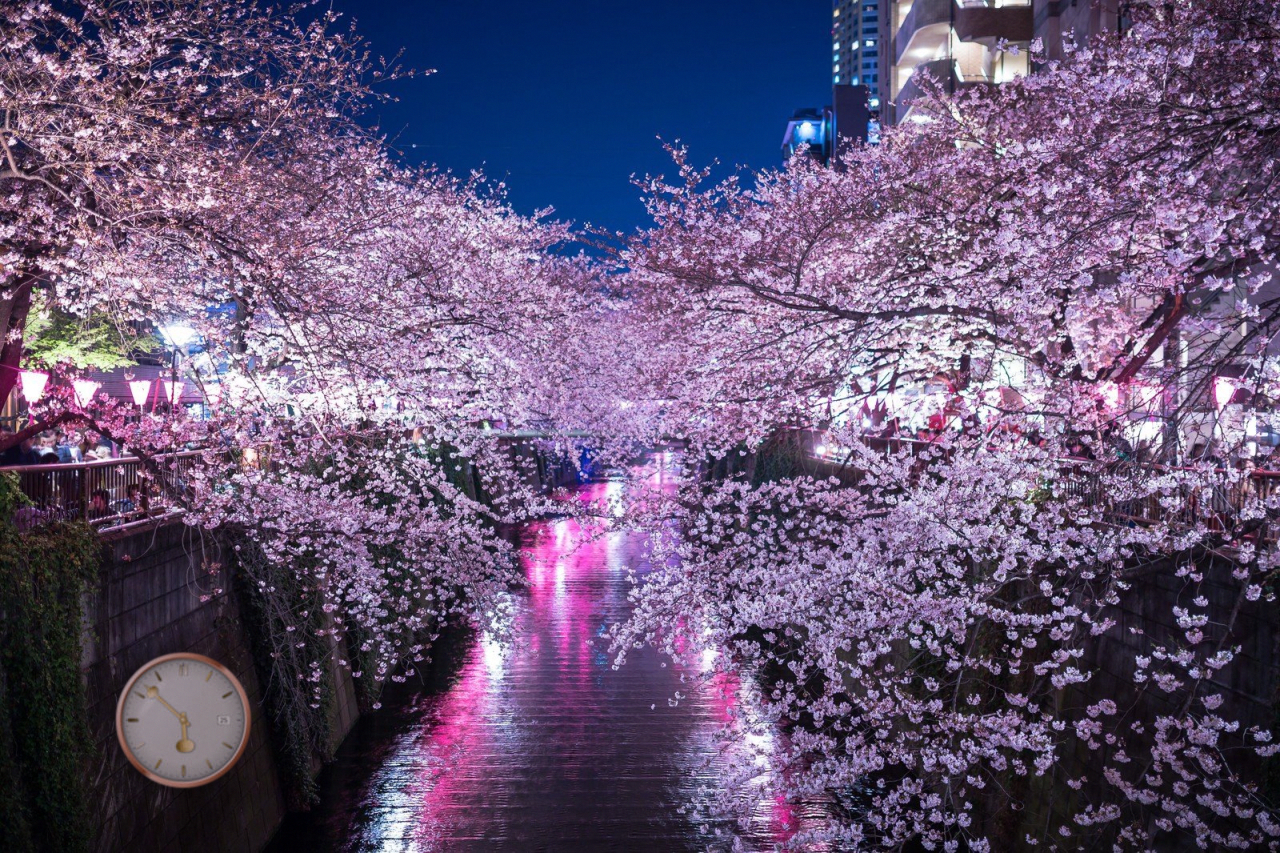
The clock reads 5.52
